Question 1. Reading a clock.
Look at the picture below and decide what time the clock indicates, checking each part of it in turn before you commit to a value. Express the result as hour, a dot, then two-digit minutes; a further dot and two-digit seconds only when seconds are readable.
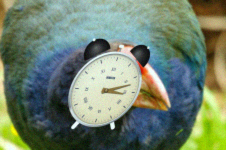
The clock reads 3.12
